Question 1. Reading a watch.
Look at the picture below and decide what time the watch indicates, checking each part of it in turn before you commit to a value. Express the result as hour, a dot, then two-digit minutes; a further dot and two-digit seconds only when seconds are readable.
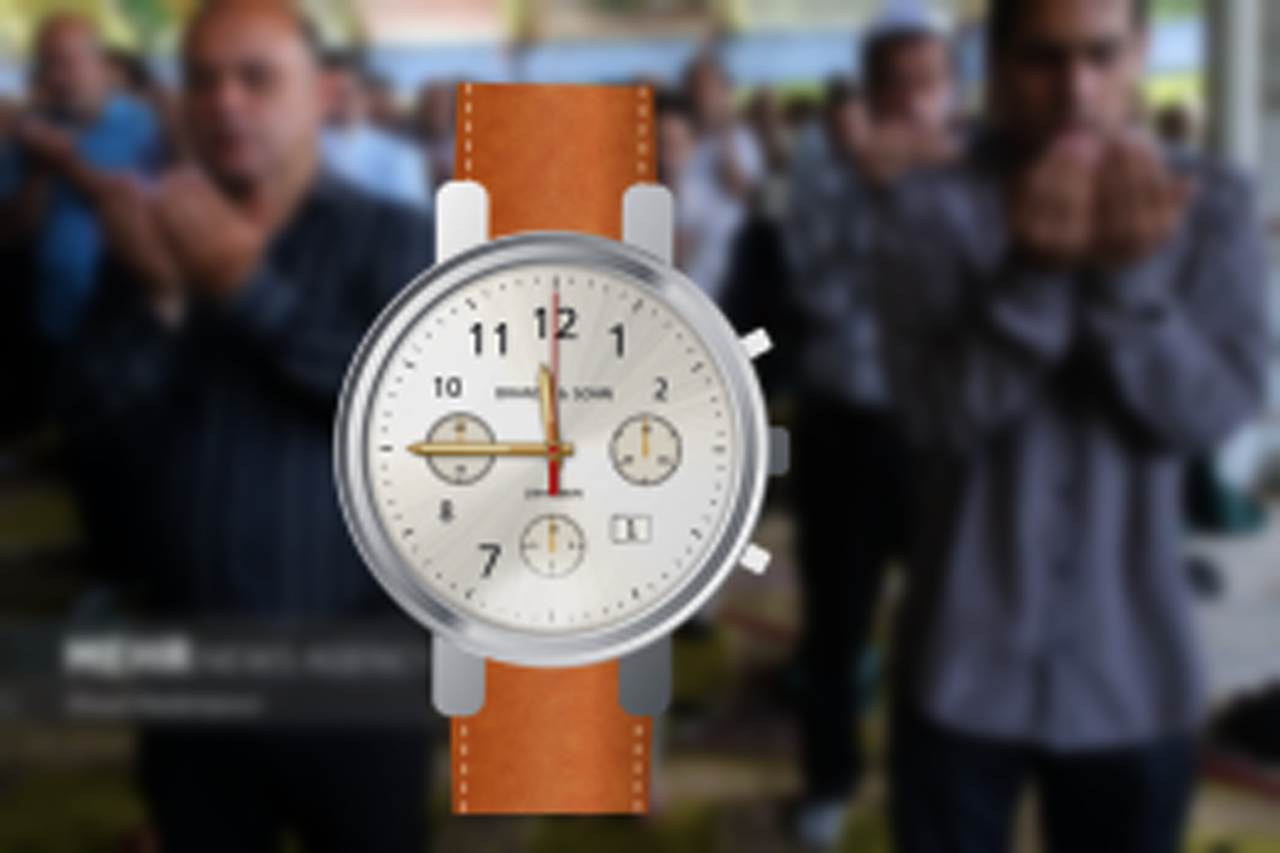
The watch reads 11.45
